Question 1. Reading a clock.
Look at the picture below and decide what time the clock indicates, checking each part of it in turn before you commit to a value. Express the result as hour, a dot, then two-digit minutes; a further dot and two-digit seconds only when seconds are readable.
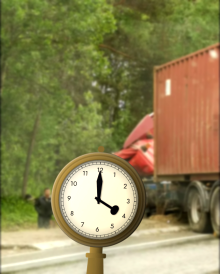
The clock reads 4.00
